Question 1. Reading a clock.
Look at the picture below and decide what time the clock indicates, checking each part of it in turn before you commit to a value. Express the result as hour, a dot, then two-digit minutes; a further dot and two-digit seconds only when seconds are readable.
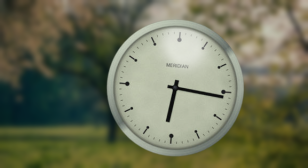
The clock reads 6.16
